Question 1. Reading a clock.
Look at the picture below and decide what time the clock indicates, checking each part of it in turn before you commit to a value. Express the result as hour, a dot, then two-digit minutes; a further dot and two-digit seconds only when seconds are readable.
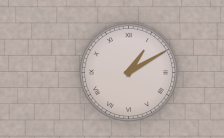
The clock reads 1.10
